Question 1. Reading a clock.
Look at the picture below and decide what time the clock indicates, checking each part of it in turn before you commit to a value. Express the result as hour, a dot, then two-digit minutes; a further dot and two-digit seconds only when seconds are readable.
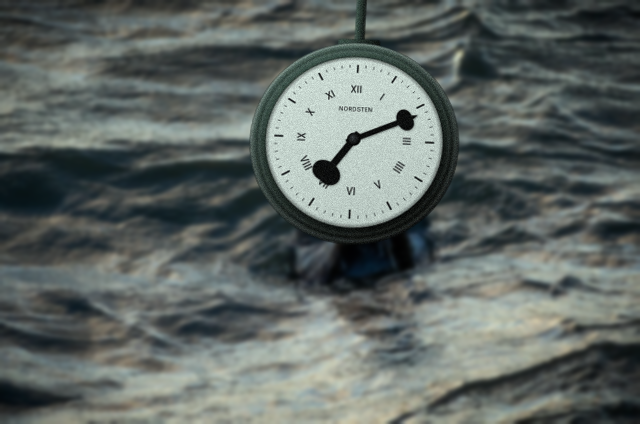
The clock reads 7.11
